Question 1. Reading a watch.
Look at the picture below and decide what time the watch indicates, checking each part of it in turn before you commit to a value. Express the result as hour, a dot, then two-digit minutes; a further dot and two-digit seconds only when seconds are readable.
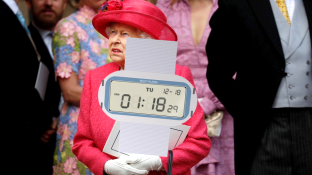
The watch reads 1.18.29
